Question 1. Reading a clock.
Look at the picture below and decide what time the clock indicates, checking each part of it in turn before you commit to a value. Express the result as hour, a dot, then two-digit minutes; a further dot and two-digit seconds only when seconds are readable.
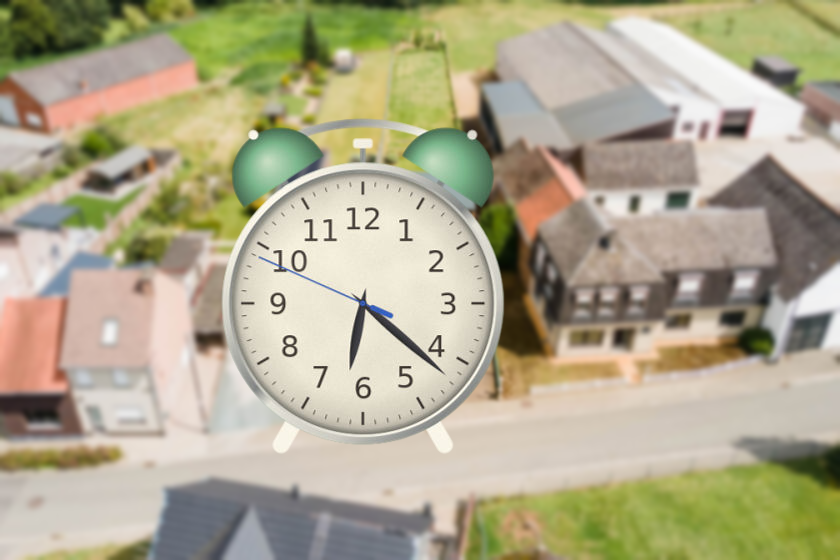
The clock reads 6.21.49
